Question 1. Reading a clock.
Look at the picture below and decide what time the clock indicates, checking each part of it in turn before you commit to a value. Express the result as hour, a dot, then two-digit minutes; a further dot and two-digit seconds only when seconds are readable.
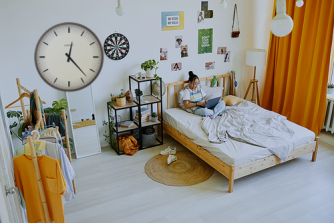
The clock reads 12.23
